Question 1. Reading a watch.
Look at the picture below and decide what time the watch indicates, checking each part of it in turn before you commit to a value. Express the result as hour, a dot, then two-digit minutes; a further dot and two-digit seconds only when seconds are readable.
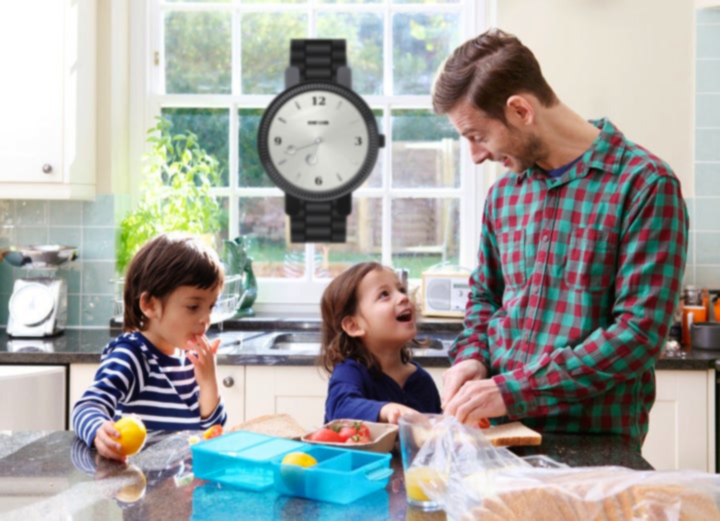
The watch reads 6.42
